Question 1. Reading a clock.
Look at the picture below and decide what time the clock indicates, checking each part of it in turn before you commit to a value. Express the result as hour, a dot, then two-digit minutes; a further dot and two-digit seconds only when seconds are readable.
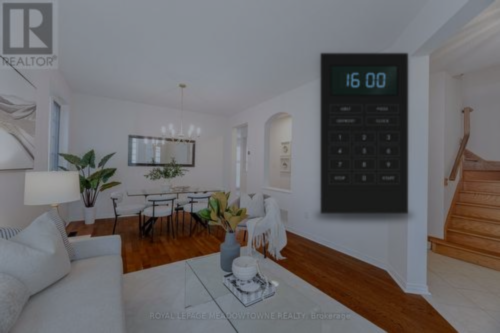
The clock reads 16.00
